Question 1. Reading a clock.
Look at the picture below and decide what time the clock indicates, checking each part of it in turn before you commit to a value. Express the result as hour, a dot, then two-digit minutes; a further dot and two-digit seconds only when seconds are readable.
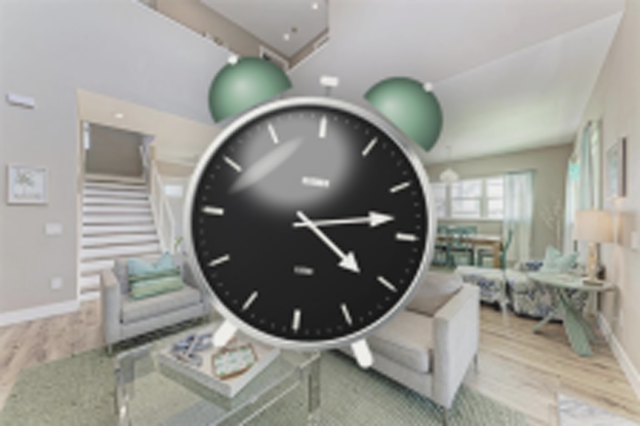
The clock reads 4.13
